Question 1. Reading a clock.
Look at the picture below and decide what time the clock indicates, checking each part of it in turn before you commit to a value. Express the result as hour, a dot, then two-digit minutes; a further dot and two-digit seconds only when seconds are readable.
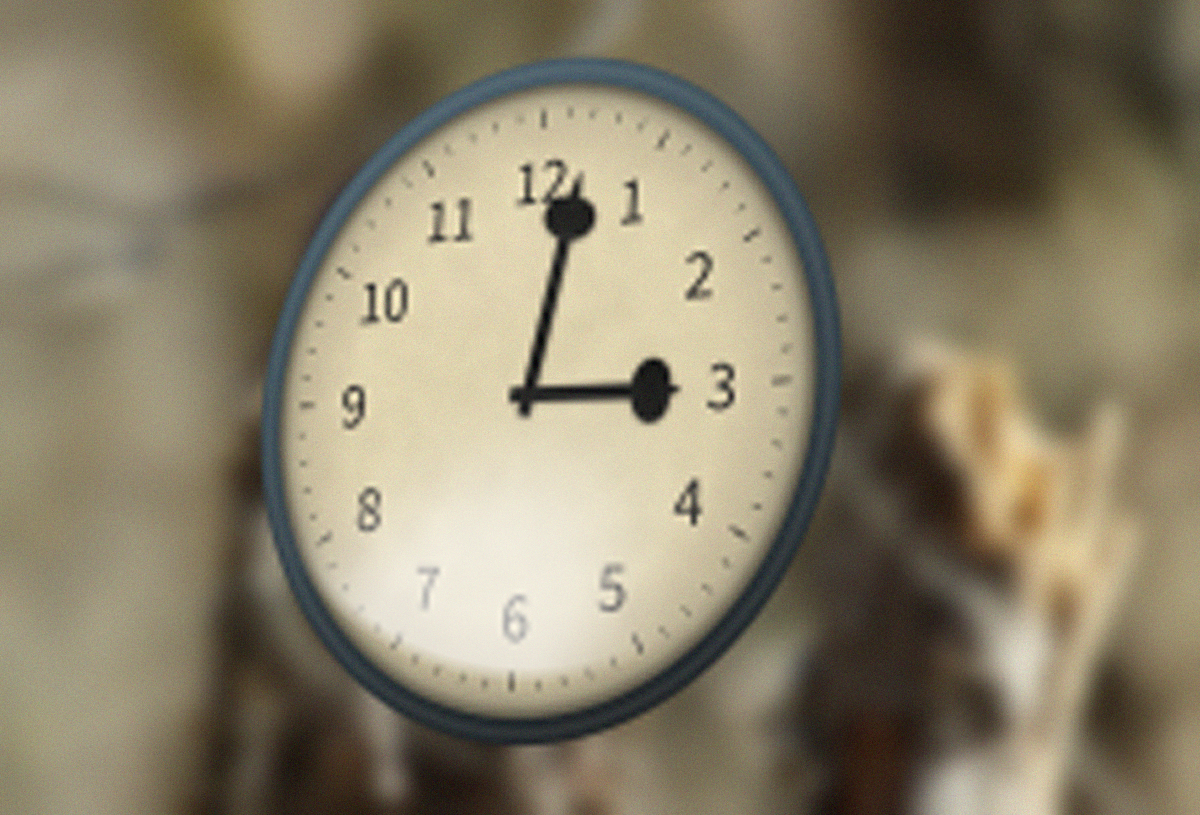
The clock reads 3.02
